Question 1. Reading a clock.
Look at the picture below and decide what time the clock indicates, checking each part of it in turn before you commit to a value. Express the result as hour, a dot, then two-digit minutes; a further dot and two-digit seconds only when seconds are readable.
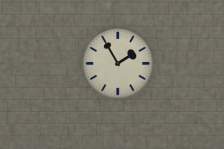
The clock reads 1.55
